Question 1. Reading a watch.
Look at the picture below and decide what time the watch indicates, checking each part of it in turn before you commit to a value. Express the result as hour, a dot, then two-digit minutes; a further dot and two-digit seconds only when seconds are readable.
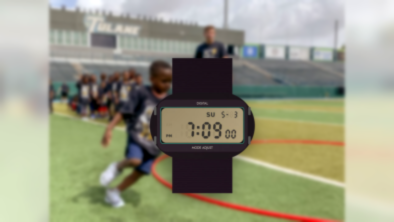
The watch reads 7.09
